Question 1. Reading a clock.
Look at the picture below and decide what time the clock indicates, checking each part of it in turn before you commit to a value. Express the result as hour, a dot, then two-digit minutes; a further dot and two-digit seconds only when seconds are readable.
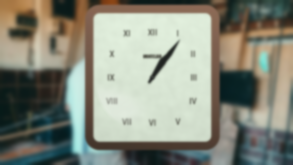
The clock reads 1.06
